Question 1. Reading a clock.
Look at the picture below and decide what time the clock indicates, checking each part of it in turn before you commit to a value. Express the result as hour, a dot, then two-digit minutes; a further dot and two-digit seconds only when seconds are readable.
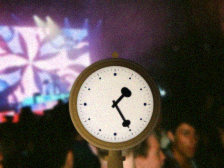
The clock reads 1.25
